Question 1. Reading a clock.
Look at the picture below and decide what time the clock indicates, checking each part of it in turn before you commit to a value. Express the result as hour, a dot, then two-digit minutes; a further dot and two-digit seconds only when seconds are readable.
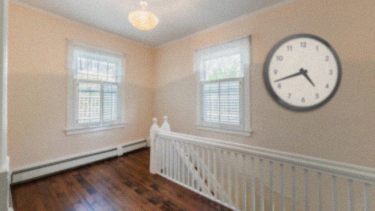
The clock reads 4.42
